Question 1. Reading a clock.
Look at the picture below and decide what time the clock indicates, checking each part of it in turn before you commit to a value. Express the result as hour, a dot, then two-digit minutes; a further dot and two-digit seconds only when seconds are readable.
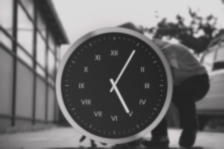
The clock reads 5.05
